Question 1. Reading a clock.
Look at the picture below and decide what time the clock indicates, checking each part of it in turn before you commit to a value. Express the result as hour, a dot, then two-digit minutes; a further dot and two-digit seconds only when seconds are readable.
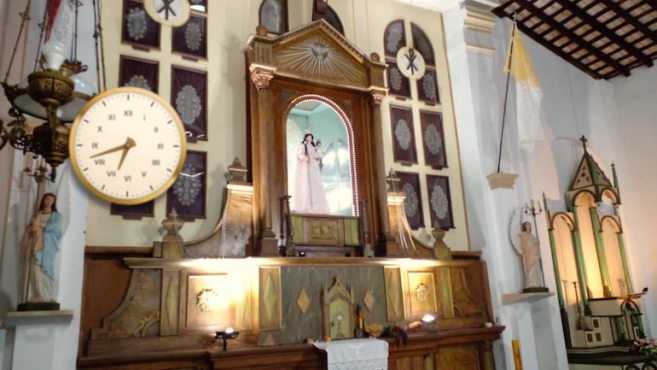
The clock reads 6.42
